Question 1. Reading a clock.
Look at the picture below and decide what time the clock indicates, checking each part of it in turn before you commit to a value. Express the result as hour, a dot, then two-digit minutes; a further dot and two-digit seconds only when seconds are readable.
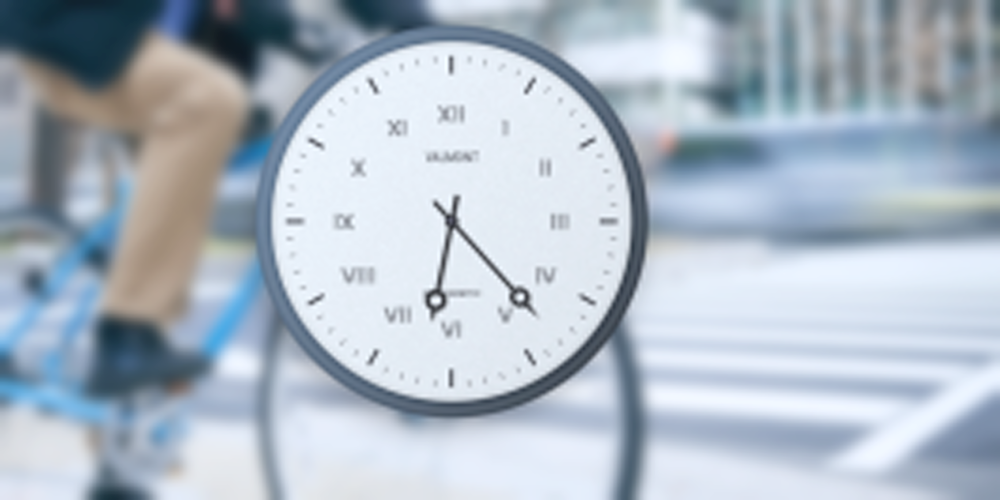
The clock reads 6.23
